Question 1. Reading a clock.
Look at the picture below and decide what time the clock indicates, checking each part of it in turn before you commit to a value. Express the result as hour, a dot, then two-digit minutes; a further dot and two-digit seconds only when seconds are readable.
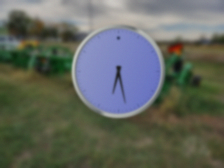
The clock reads 6.28
